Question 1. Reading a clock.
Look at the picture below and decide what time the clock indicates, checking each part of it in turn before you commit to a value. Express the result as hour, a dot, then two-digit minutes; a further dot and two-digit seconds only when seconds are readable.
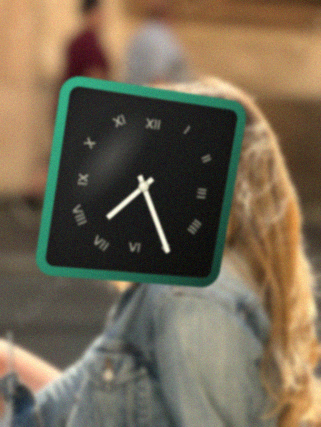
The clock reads 7.25
